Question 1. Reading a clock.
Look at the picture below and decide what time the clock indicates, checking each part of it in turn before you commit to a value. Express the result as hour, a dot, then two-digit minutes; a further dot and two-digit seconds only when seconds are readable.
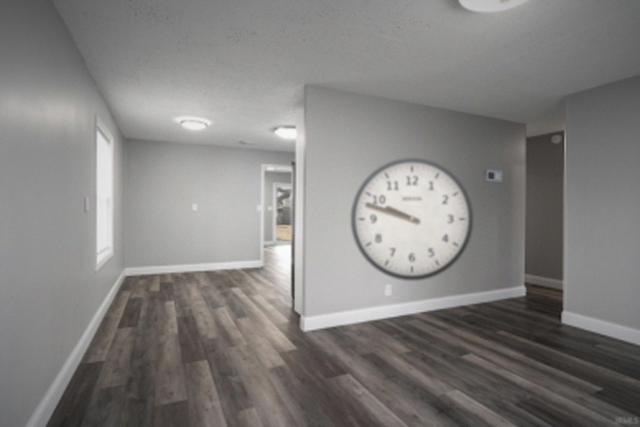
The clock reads 9.48
